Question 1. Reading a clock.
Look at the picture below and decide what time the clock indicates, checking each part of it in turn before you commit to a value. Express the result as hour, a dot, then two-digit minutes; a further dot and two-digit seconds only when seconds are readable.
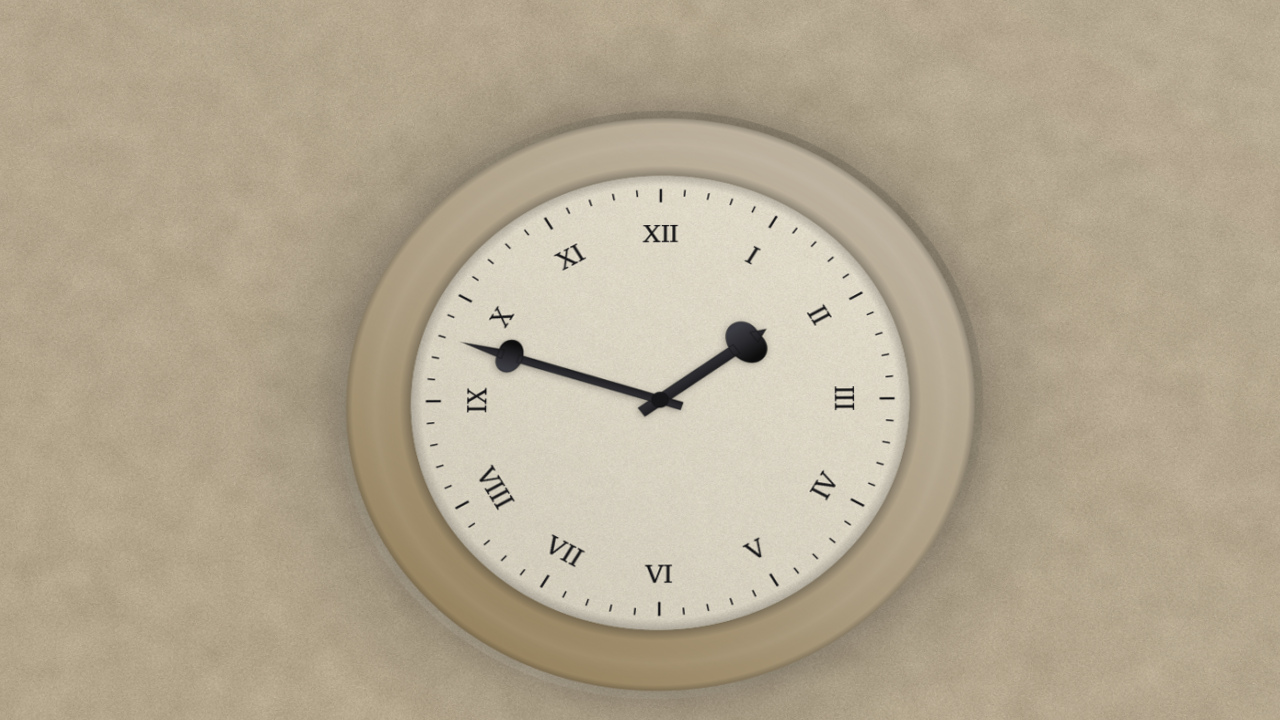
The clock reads 1.48
